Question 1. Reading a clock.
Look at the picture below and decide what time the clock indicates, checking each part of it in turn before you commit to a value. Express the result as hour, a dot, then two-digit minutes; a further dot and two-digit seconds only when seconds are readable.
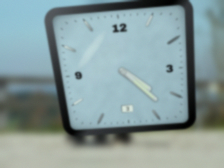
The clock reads 4.23
